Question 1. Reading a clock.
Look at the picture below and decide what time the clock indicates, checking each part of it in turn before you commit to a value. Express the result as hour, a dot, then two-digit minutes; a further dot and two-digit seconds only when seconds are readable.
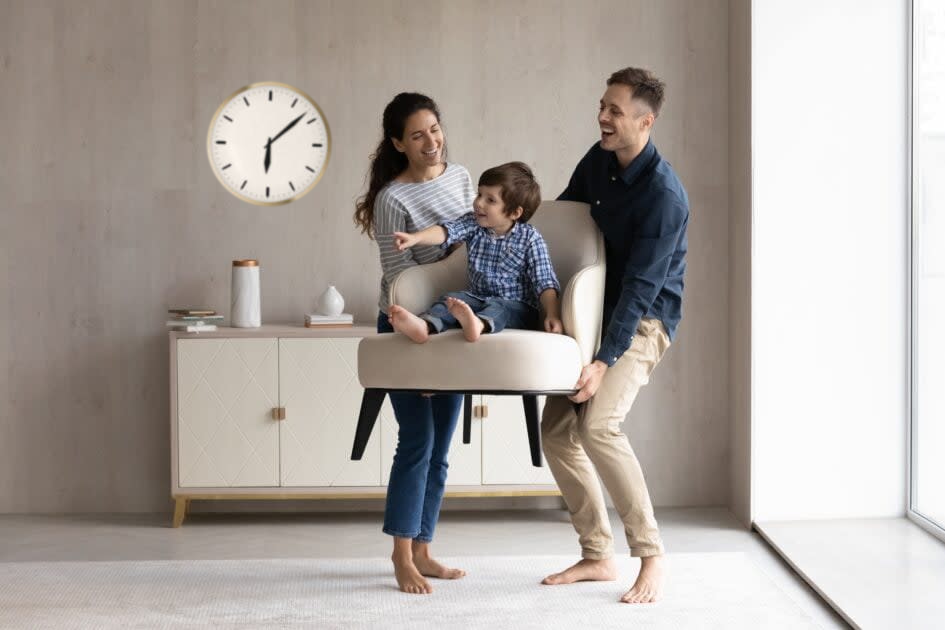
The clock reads 6.08
